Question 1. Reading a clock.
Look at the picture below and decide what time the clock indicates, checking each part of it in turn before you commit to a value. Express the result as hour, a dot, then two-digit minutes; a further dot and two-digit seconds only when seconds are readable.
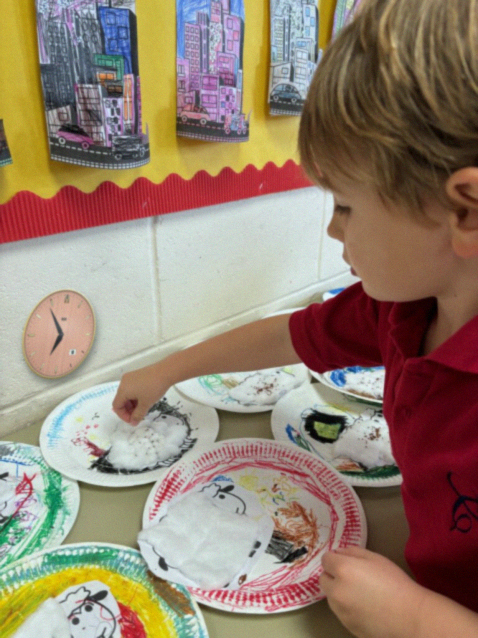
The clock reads 6.54
